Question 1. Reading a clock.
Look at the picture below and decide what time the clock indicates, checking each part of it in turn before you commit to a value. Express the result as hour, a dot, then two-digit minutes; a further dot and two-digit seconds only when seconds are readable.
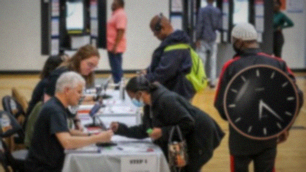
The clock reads 6.23
